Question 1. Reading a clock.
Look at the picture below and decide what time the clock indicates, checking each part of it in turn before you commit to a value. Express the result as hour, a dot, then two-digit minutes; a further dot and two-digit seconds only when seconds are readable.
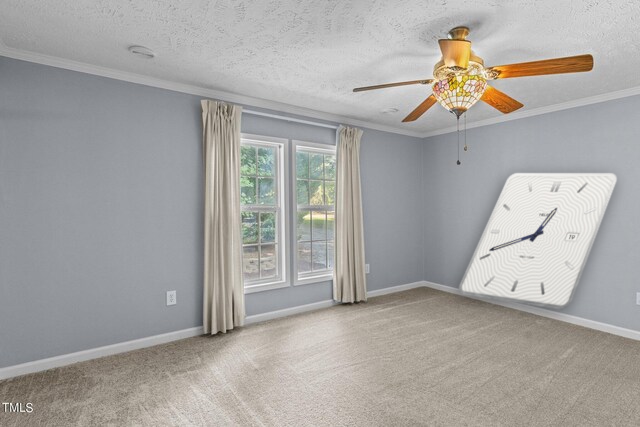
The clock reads 12.41
